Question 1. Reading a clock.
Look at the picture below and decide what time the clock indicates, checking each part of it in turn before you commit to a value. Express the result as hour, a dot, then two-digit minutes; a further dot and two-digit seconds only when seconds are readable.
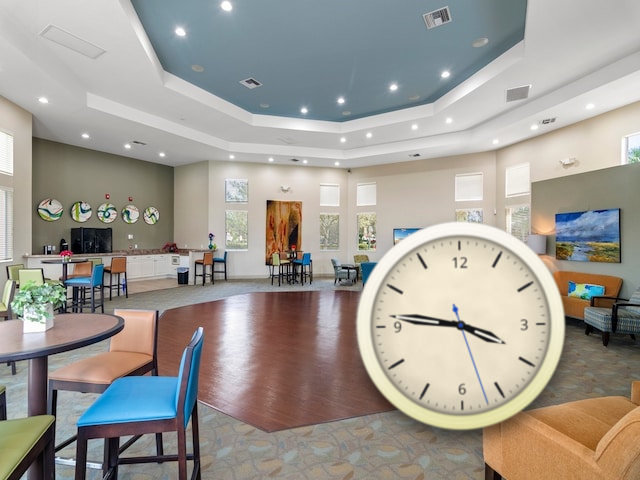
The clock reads 3.46.27
